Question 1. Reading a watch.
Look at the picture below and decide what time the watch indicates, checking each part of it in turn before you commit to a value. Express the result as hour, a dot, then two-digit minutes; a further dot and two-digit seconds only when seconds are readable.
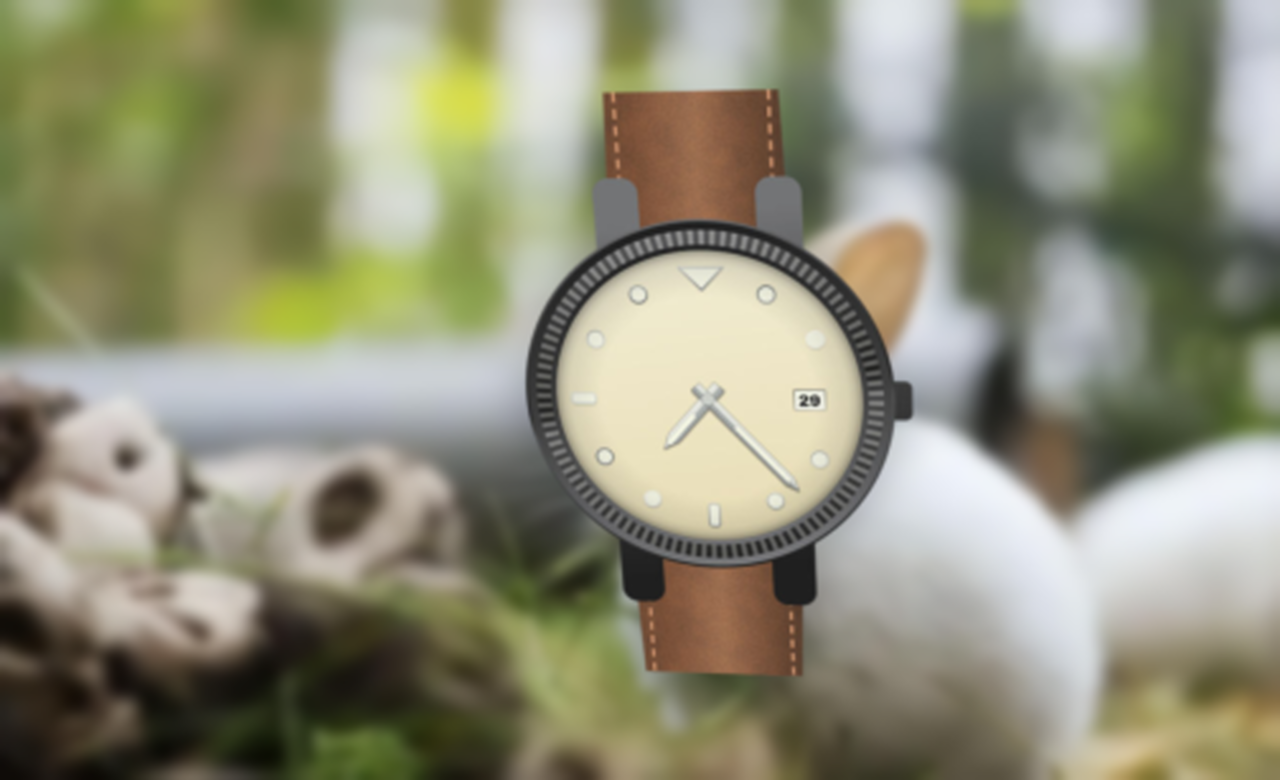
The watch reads 7.23
